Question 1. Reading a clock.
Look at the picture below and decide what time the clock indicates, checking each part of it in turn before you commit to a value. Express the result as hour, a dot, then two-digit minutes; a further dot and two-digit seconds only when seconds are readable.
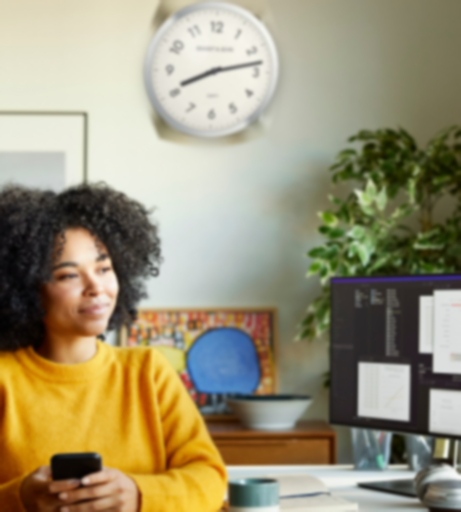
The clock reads 8.13
